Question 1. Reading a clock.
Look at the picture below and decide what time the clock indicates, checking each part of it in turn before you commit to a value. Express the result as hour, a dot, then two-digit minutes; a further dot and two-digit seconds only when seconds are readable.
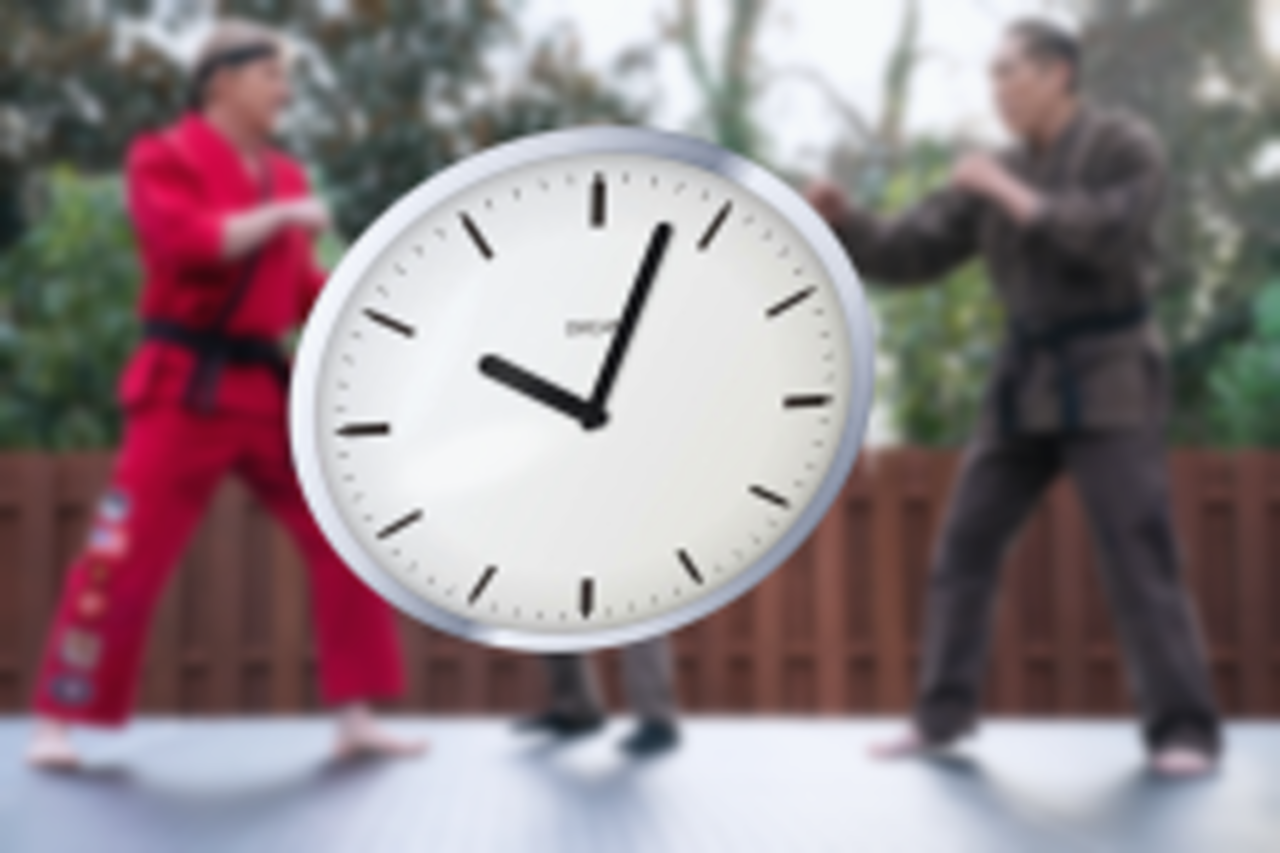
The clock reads 10.03
